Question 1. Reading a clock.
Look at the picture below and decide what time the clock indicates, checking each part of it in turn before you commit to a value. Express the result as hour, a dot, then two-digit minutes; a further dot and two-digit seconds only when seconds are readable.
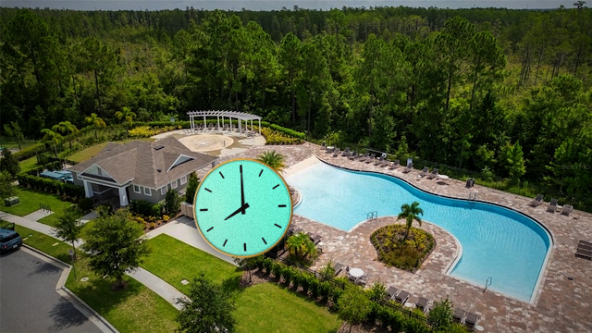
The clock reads 8.00
